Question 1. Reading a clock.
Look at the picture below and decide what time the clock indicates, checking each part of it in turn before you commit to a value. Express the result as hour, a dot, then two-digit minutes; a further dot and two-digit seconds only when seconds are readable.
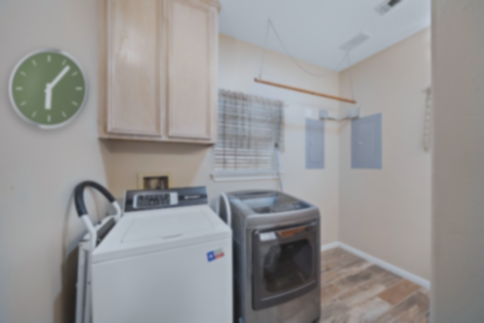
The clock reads 6.07
